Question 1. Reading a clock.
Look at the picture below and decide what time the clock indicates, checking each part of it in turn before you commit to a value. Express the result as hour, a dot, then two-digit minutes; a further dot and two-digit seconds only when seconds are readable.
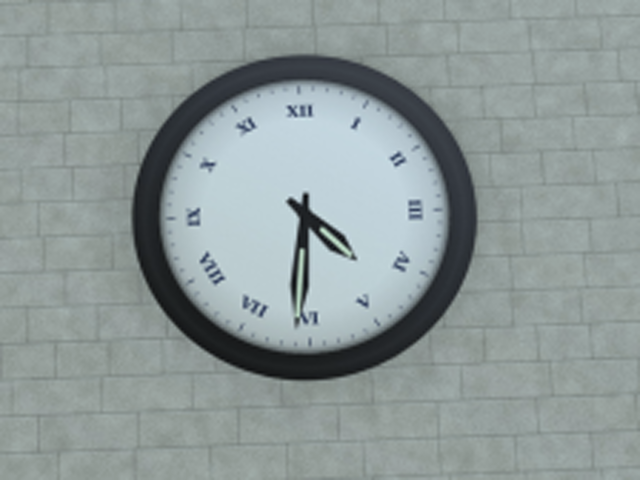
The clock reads 4.31
